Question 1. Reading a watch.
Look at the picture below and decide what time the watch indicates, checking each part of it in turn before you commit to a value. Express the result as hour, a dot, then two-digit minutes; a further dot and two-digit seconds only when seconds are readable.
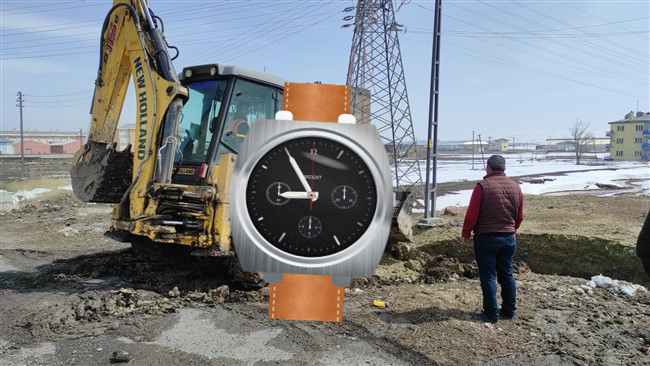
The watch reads 8.55
